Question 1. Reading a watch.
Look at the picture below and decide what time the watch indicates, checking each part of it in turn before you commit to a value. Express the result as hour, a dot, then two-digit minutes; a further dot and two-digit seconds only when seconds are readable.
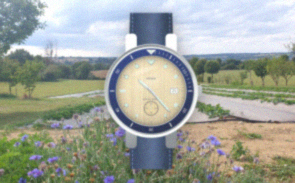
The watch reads 10.23
